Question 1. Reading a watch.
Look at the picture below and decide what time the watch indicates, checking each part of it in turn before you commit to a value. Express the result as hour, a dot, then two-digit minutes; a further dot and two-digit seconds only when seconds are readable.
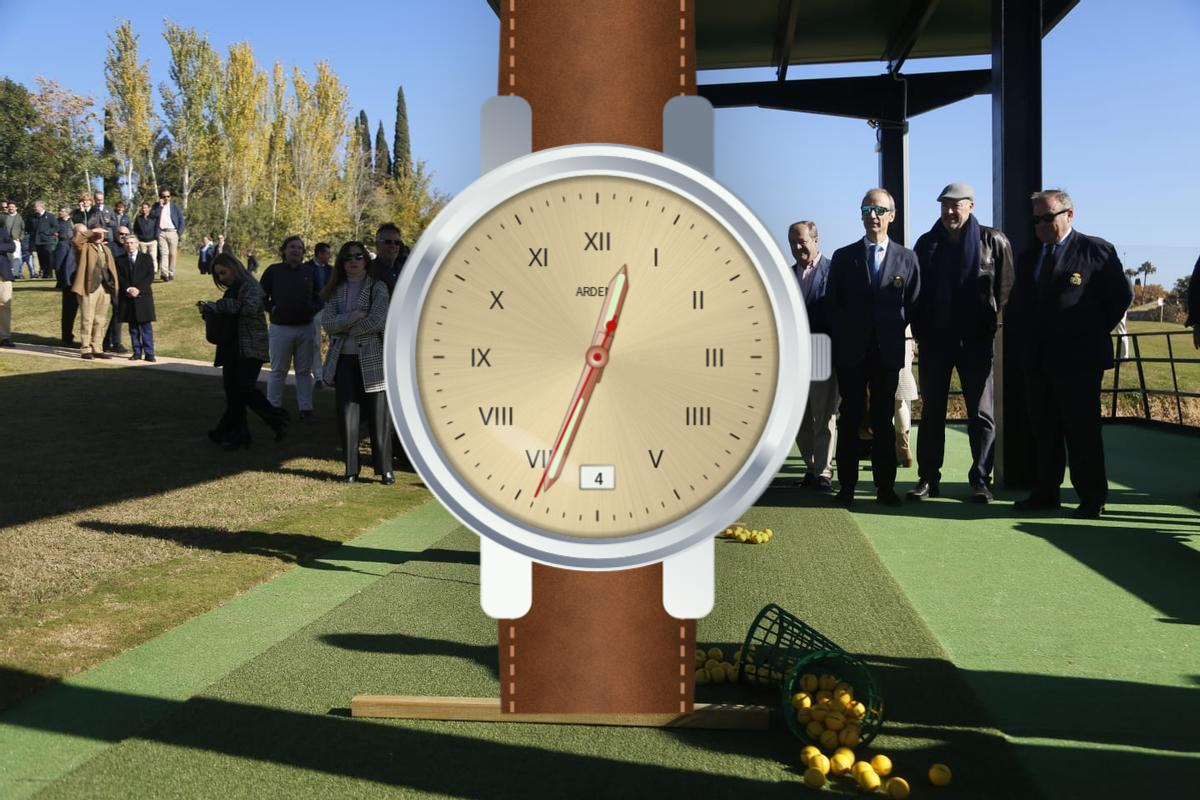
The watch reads 12.33.34
